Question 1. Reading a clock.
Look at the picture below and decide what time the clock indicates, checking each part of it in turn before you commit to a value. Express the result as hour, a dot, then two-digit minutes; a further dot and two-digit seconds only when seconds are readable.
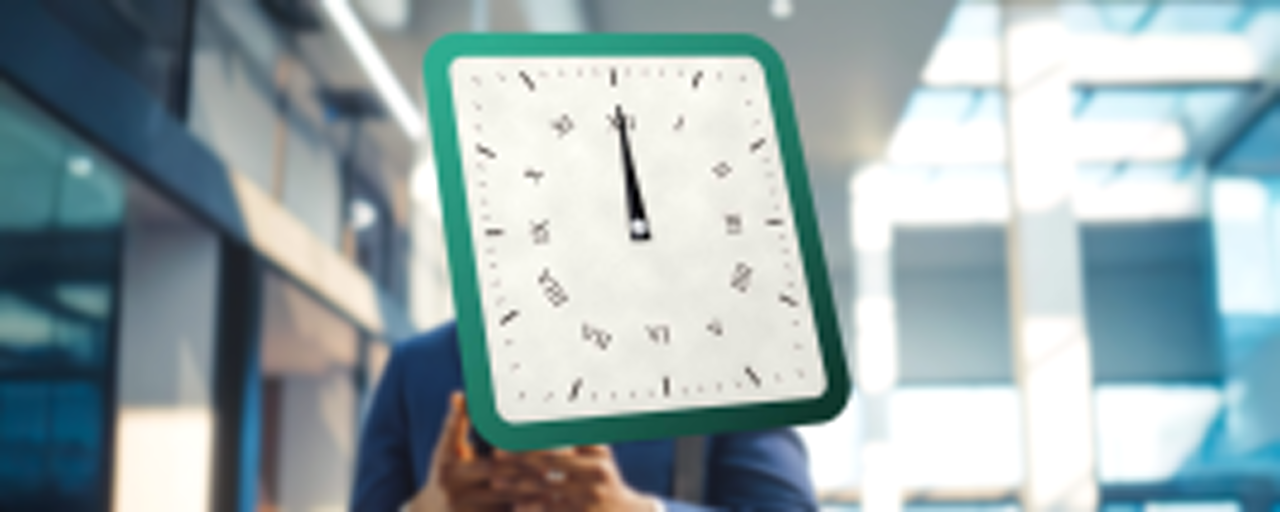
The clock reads 12.00
